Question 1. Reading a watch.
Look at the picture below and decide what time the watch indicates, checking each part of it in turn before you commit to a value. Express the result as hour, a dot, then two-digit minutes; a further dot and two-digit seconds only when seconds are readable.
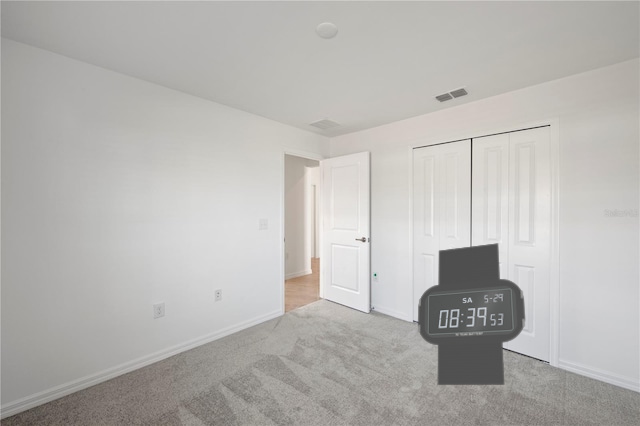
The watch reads 8.39.53
